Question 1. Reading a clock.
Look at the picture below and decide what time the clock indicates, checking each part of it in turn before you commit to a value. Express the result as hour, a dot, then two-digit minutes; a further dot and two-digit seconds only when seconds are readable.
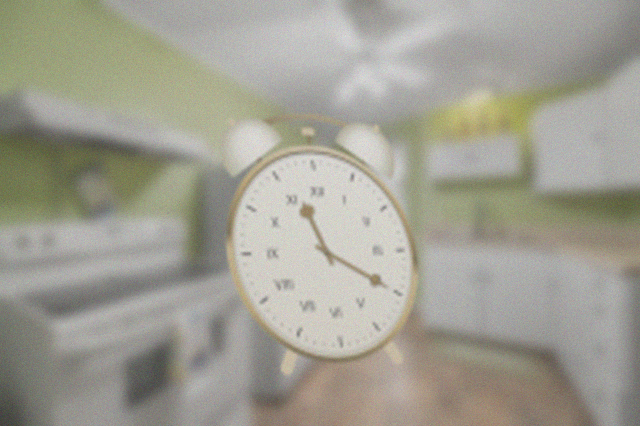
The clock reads 11.20
